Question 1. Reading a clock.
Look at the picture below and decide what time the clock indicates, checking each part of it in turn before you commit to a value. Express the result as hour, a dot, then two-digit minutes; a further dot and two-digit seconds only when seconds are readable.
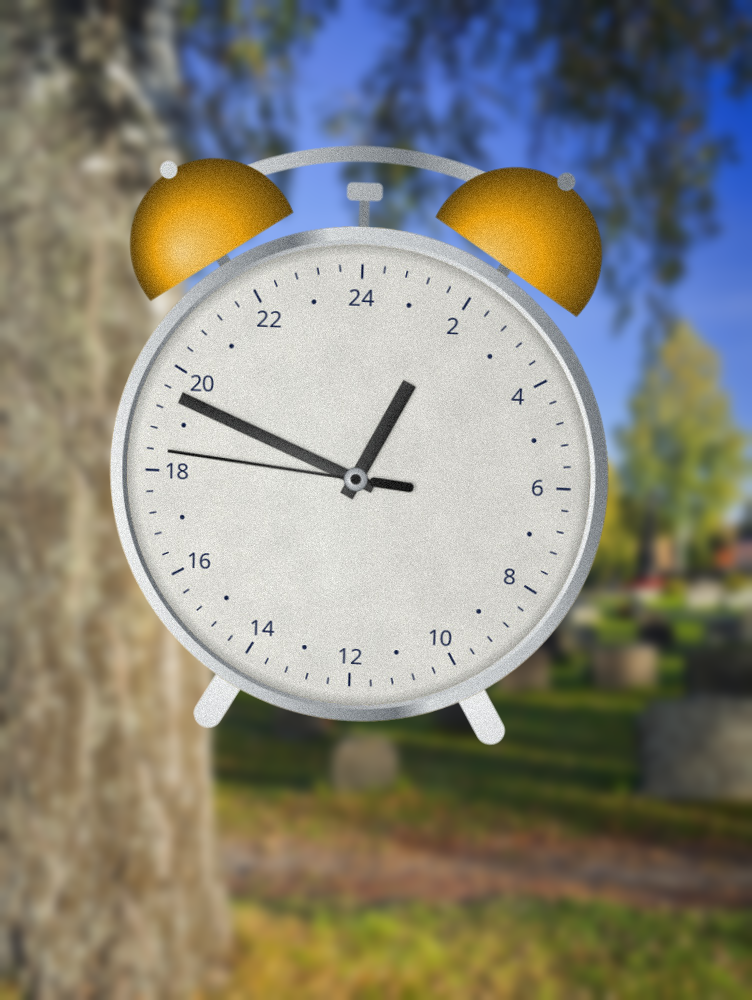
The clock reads 1.48.46
